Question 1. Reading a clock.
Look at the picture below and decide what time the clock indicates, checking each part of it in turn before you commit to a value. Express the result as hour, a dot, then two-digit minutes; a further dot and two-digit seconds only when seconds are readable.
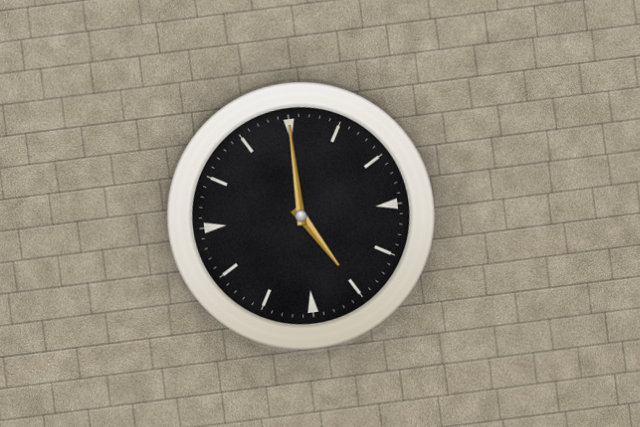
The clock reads 5.00
